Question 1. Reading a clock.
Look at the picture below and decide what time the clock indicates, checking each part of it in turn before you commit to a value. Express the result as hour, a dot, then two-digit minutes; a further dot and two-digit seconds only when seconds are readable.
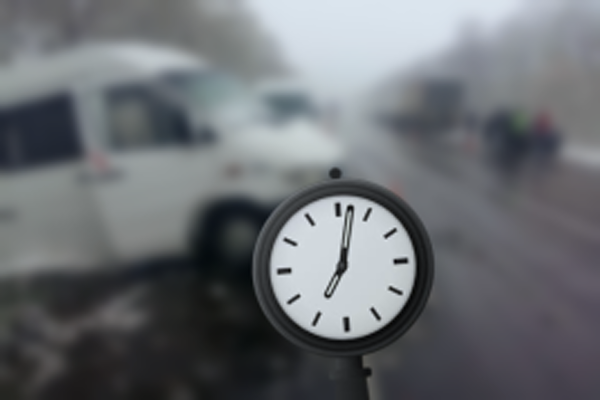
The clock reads 7.02
